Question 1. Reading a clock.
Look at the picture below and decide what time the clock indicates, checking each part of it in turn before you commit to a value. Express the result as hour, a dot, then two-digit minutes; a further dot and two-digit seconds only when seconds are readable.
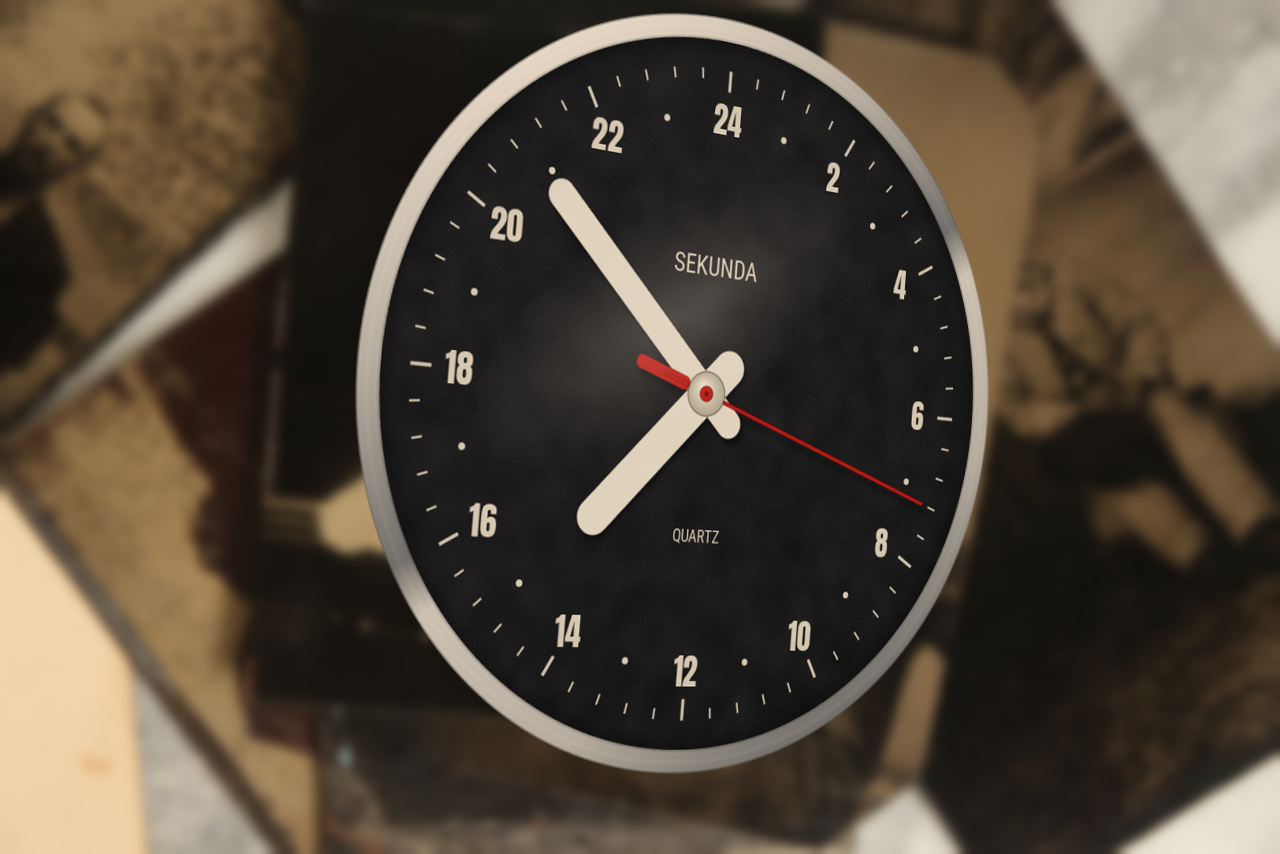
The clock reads 14.52.18
